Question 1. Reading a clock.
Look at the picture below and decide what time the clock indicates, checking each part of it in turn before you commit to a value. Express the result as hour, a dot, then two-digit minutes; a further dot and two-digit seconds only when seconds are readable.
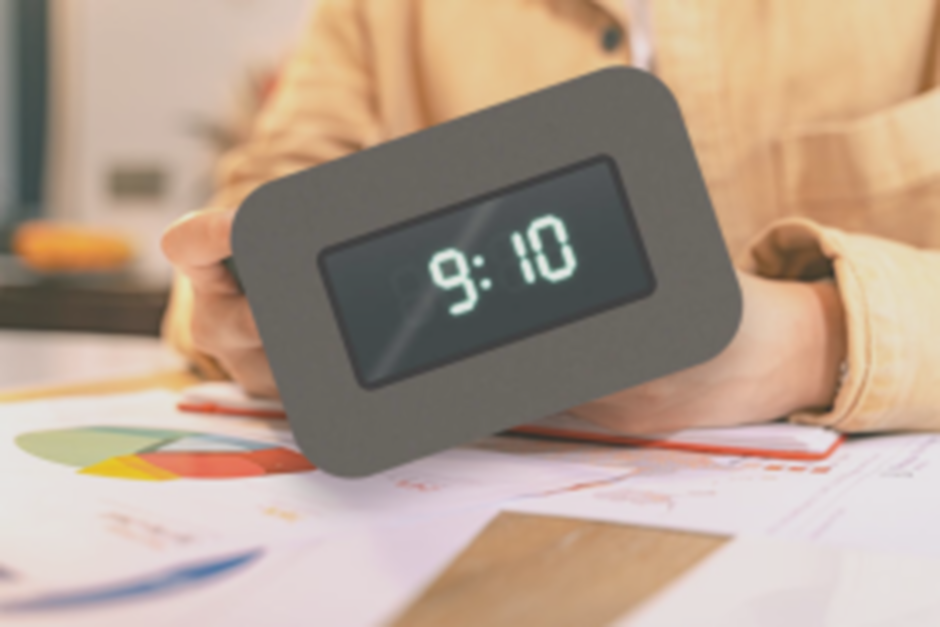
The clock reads 9.10
